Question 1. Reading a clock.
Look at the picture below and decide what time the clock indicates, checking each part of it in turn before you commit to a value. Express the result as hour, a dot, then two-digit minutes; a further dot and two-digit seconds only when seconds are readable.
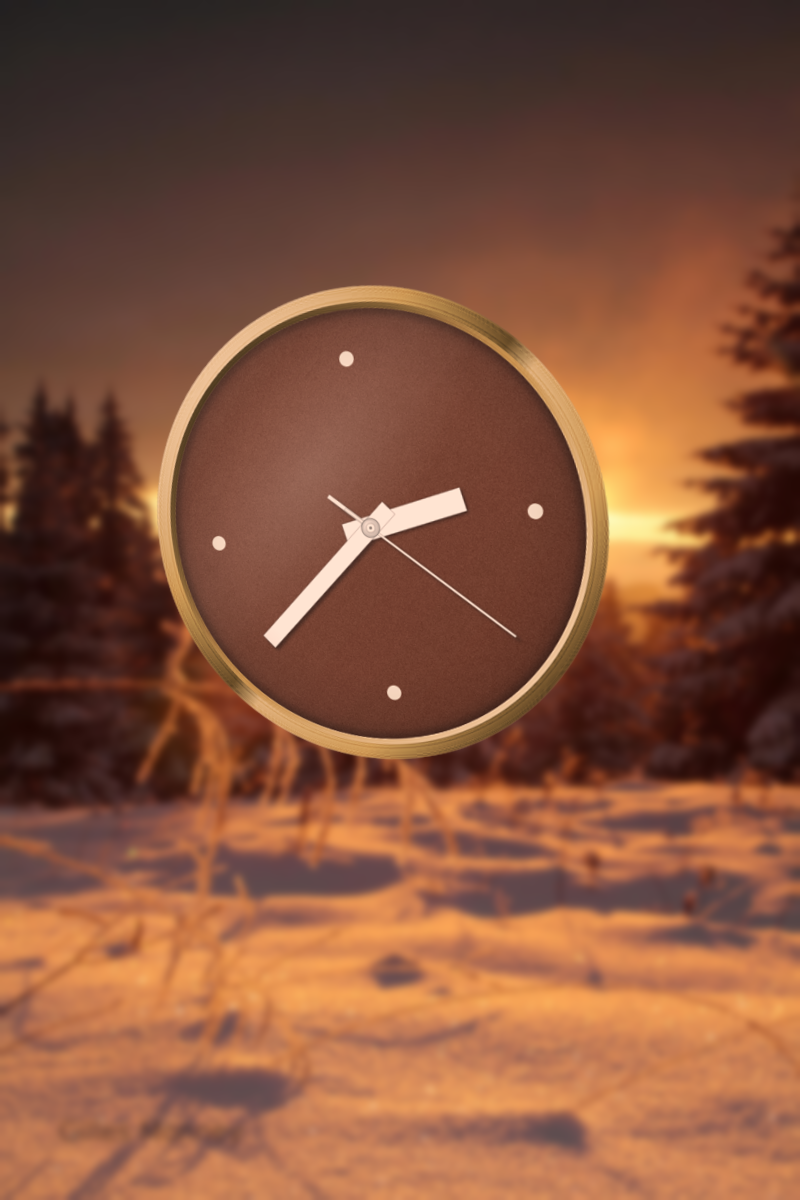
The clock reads 2.38.22
